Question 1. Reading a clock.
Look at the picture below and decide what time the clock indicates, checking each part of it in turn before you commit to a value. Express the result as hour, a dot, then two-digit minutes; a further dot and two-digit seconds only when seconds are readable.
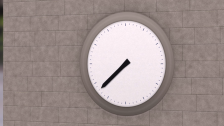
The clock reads 7.38
